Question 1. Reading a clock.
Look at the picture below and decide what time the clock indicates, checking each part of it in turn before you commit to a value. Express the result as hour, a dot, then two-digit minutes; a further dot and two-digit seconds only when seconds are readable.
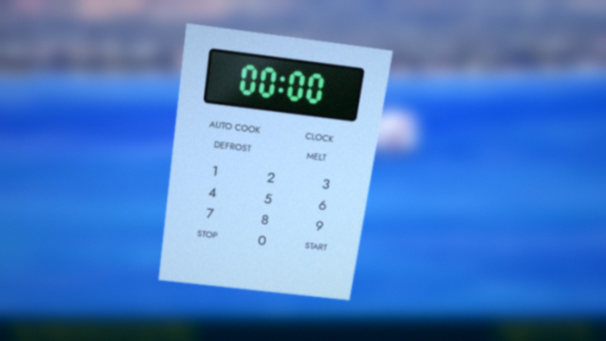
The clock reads 0.00
